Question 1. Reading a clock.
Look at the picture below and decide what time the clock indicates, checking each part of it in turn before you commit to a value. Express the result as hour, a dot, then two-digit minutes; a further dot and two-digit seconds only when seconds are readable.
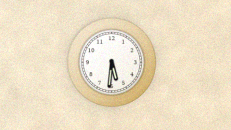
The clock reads 5.31
